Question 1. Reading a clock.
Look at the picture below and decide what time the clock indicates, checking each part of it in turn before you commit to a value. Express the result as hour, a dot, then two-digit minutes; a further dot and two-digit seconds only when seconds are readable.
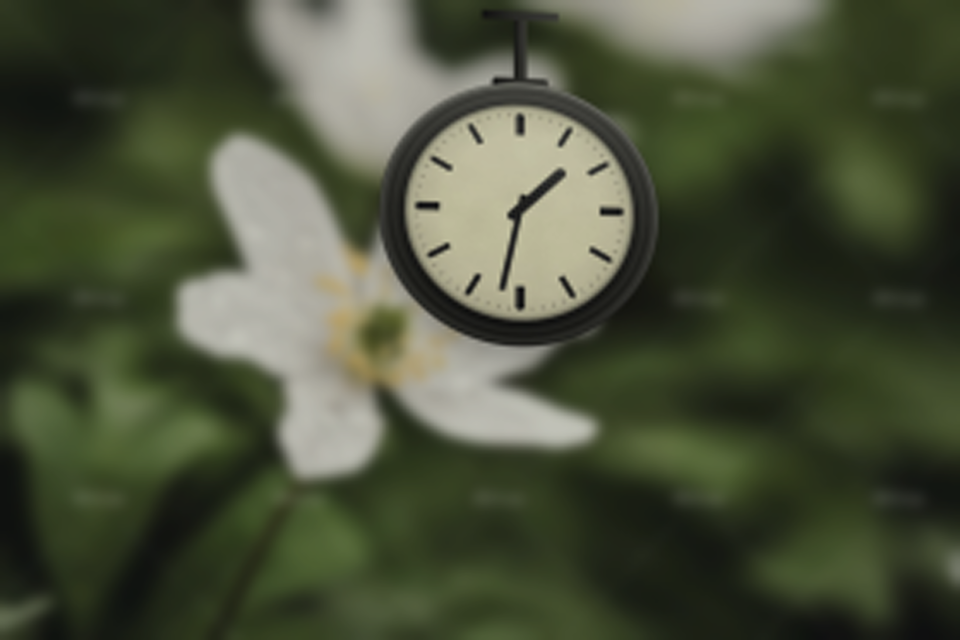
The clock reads 1.32
